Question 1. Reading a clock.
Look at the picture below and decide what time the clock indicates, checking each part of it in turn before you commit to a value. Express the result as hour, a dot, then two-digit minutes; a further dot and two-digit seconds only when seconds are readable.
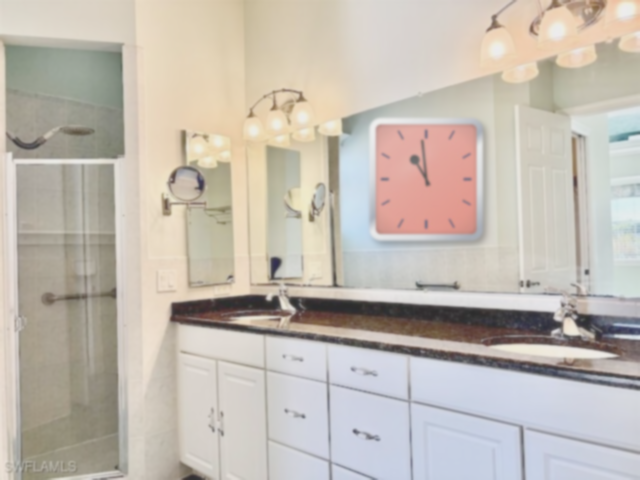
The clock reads 10.59
